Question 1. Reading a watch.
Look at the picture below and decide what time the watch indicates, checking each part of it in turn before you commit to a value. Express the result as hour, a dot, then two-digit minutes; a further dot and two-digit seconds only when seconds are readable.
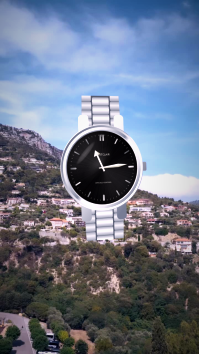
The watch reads 11.14
